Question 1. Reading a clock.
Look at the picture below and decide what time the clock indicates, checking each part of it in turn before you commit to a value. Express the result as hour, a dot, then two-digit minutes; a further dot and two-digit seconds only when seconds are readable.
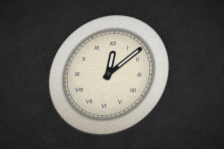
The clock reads 12.08
